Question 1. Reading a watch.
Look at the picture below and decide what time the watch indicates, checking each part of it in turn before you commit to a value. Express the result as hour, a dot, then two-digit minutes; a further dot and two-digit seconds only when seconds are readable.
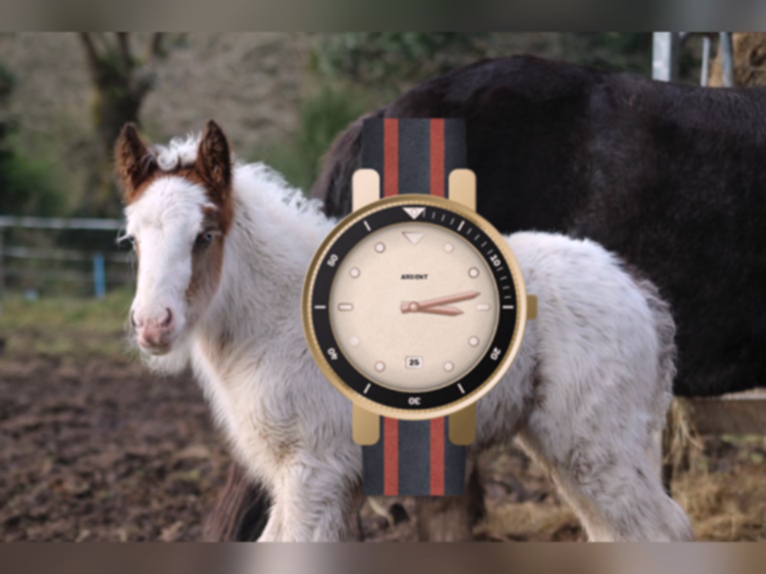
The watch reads 3.13
